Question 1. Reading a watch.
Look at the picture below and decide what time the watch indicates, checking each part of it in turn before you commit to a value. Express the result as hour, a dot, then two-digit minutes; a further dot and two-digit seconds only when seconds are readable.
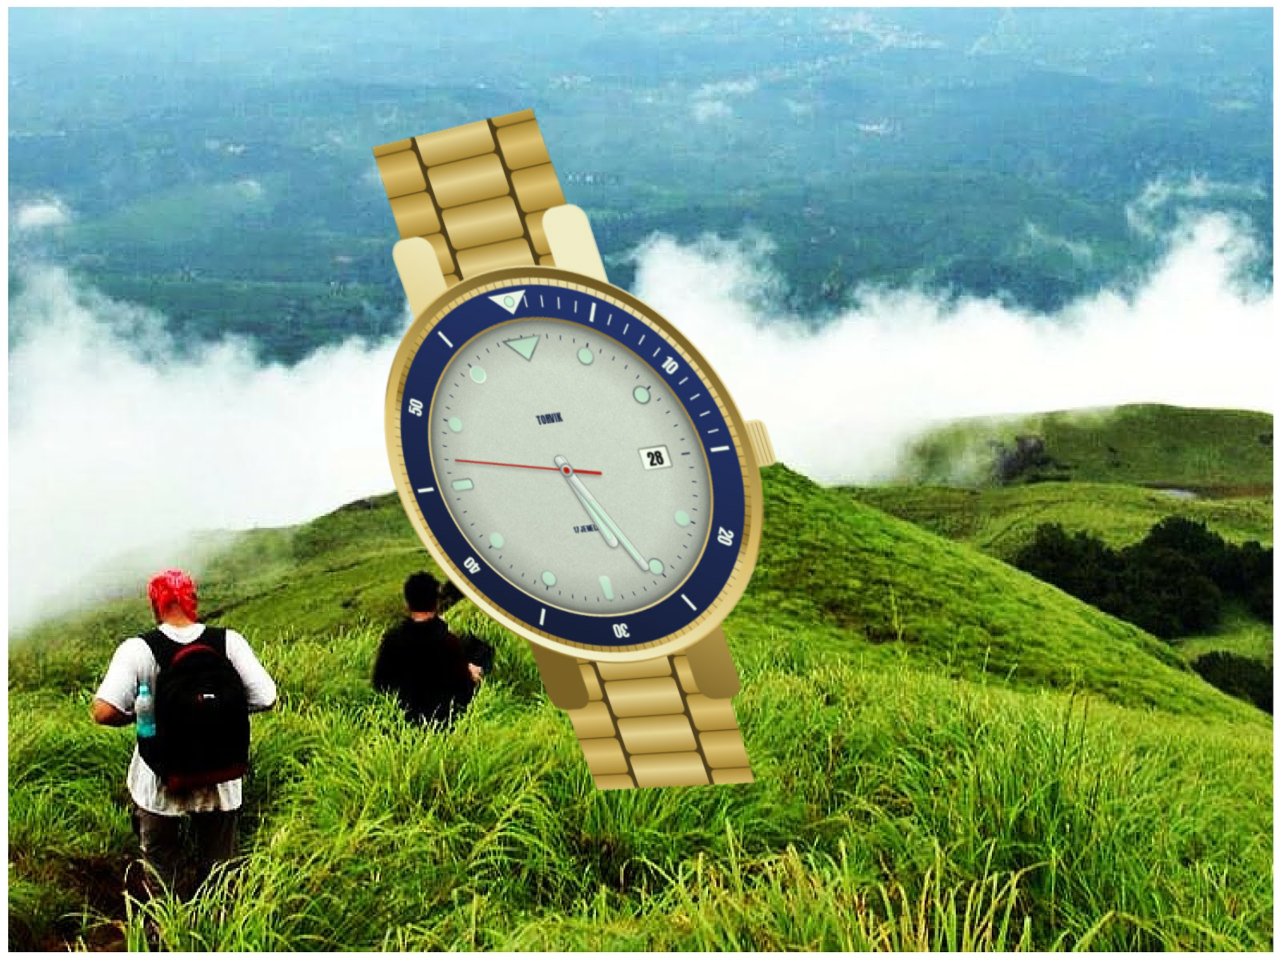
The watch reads 5.25.47
